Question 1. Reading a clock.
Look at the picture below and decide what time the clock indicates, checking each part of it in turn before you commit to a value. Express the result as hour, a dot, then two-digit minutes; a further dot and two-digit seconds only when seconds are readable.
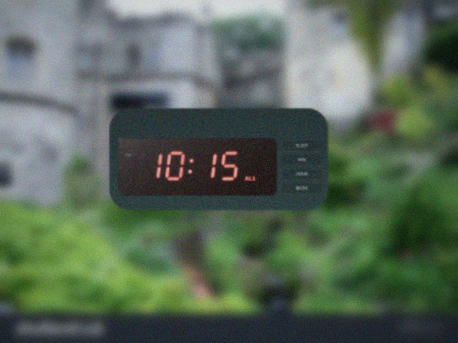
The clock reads 10.15
